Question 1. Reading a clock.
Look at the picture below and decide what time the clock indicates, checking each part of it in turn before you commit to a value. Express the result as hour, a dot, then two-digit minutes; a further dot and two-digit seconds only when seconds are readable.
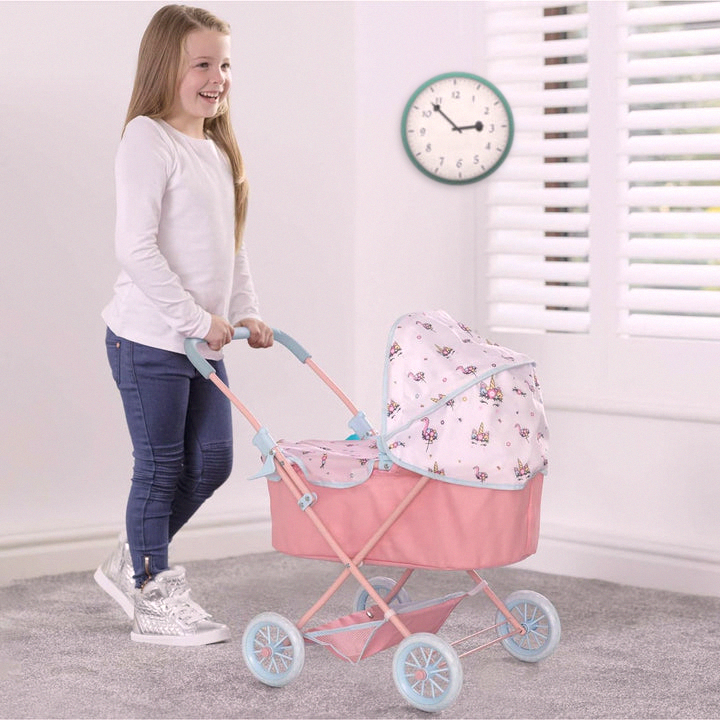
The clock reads 2.53
